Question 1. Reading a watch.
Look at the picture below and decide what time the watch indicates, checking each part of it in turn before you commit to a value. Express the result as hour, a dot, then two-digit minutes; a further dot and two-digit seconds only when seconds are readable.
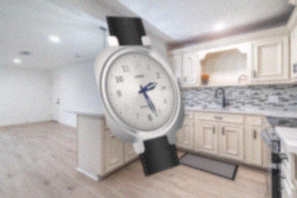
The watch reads 2.27
